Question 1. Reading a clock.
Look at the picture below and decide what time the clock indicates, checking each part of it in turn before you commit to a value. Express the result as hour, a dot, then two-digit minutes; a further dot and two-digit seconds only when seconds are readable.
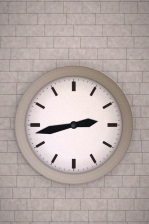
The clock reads 2.43
